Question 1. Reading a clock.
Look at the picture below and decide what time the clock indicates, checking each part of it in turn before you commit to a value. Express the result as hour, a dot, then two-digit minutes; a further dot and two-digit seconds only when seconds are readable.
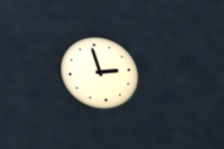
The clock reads 2.59
